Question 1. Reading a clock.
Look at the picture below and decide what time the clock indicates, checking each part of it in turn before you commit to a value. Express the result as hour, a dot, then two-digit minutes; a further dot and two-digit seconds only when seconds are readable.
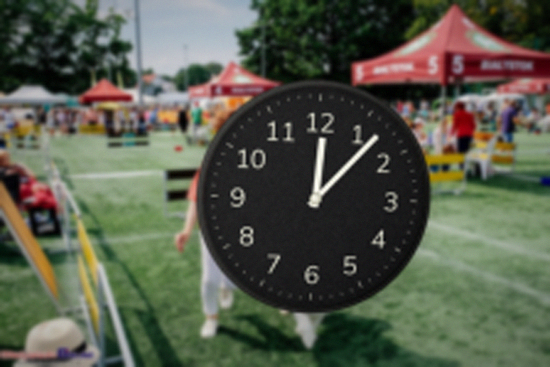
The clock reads 12.07
